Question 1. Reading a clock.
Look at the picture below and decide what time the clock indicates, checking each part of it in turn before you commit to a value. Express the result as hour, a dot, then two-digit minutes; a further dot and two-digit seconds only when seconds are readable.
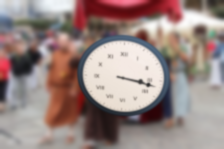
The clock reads 3.17
